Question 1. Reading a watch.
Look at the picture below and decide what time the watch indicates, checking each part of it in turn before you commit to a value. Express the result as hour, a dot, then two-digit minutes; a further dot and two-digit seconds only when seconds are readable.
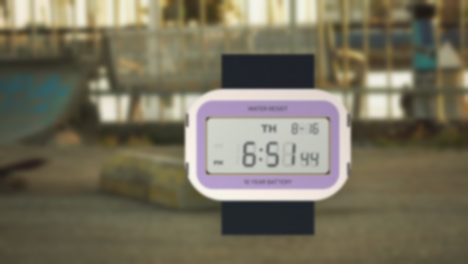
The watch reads 6.51.44
